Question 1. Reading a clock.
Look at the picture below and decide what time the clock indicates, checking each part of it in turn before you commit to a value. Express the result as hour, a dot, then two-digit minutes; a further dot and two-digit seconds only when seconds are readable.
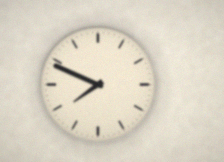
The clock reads 7.49
